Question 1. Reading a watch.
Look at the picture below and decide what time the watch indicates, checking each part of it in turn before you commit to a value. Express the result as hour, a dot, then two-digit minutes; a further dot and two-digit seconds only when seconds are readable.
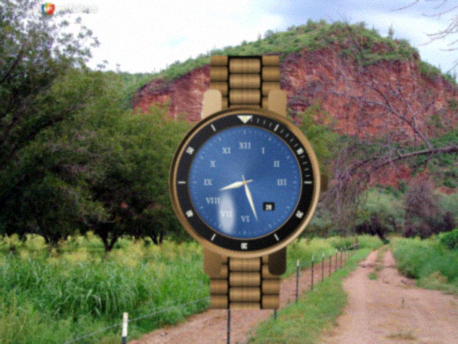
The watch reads 8.27
